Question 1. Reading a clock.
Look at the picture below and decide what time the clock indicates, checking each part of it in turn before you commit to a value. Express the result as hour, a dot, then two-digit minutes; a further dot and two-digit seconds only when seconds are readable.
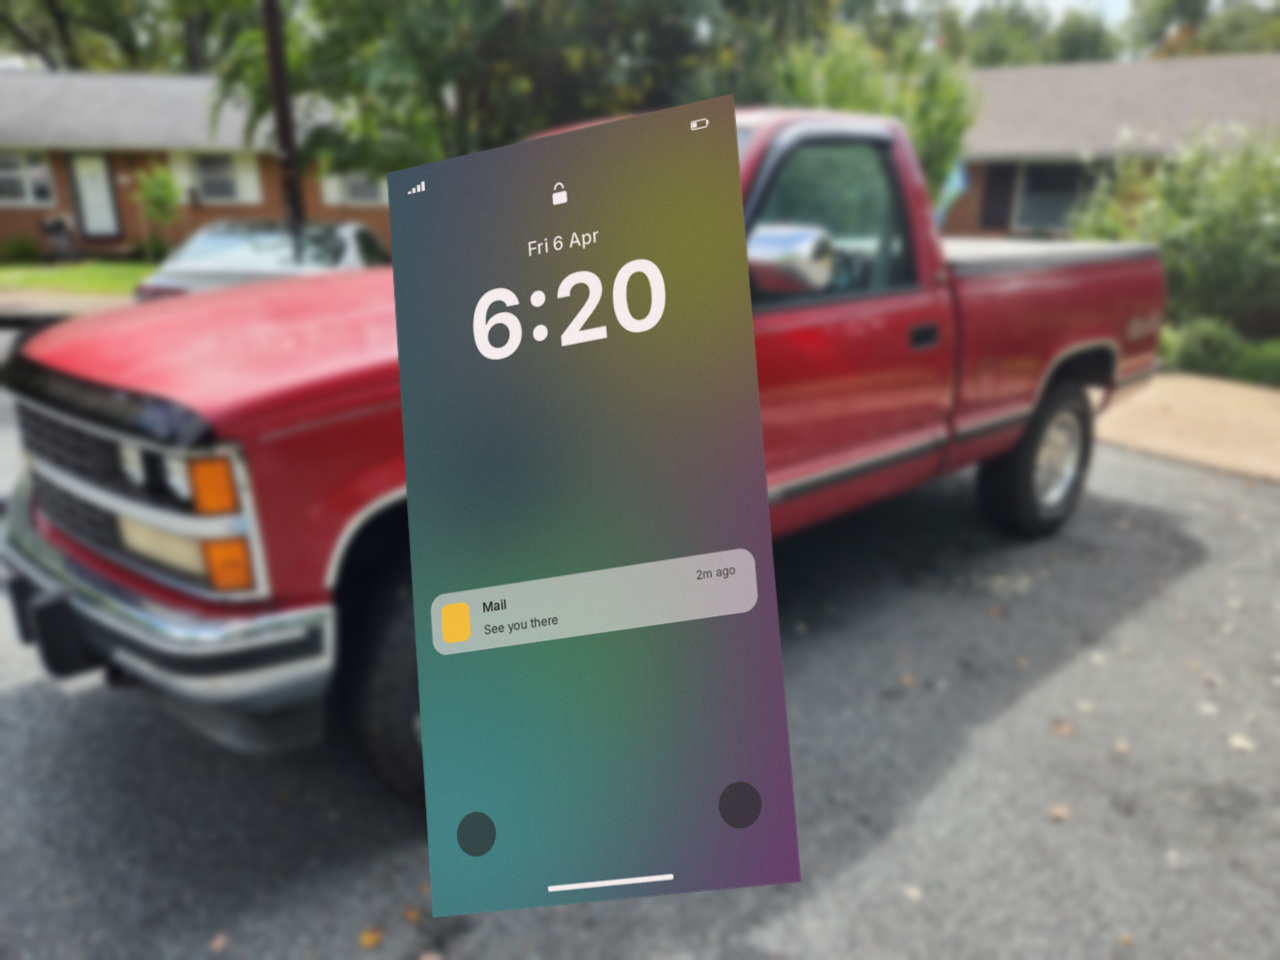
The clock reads 6.20
